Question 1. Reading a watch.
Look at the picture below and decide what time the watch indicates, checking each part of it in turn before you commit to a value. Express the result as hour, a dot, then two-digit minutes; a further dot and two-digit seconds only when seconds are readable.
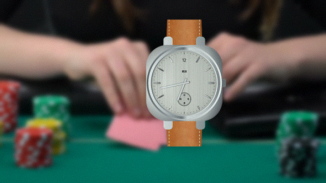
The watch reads 6.43
